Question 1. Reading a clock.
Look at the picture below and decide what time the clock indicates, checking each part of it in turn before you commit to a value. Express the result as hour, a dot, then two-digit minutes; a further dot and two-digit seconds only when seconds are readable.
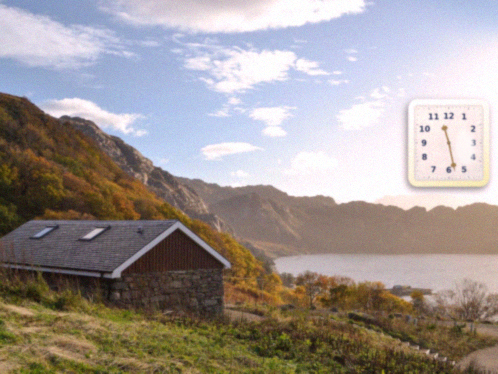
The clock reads 11.28
